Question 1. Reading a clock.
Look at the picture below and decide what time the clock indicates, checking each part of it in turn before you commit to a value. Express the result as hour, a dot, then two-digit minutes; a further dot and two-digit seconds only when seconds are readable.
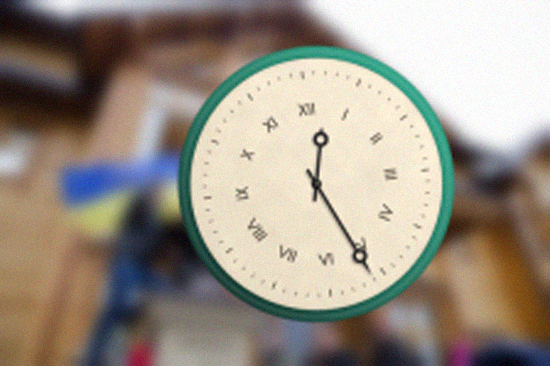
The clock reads 12.26
